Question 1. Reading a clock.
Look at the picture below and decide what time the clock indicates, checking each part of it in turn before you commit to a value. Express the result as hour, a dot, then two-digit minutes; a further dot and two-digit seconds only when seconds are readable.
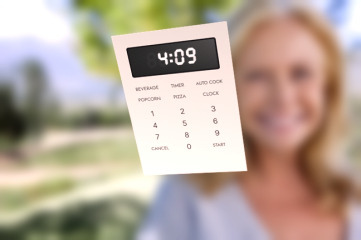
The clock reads 4.09
